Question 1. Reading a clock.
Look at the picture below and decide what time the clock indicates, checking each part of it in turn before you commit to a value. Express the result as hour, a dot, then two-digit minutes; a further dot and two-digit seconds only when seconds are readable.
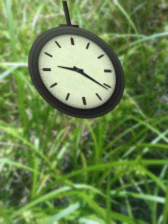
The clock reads 9.21
